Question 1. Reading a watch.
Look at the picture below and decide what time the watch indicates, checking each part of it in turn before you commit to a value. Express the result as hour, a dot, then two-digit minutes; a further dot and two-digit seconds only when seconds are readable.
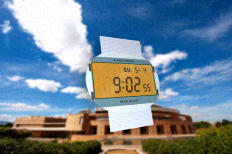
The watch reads 9.02.55
